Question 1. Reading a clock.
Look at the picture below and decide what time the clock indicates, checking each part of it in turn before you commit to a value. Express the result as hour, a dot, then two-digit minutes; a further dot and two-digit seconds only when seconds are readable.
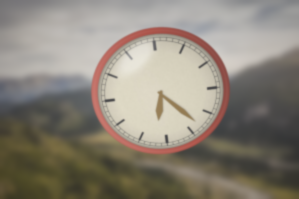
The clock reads 6.23
